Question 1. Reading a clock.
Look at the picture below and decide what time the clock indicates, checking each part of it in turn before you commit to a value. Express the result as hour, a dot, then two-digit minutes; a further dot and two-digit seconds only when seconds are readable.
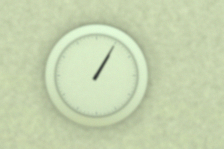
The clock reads 1.05
